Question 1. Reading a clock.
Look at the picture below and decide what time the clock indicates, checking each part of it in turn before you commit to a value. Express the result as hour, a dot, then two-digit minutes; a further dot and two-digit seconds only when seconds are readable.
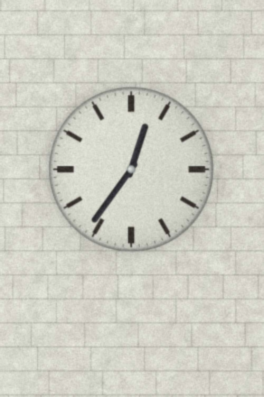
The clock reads 12.36
